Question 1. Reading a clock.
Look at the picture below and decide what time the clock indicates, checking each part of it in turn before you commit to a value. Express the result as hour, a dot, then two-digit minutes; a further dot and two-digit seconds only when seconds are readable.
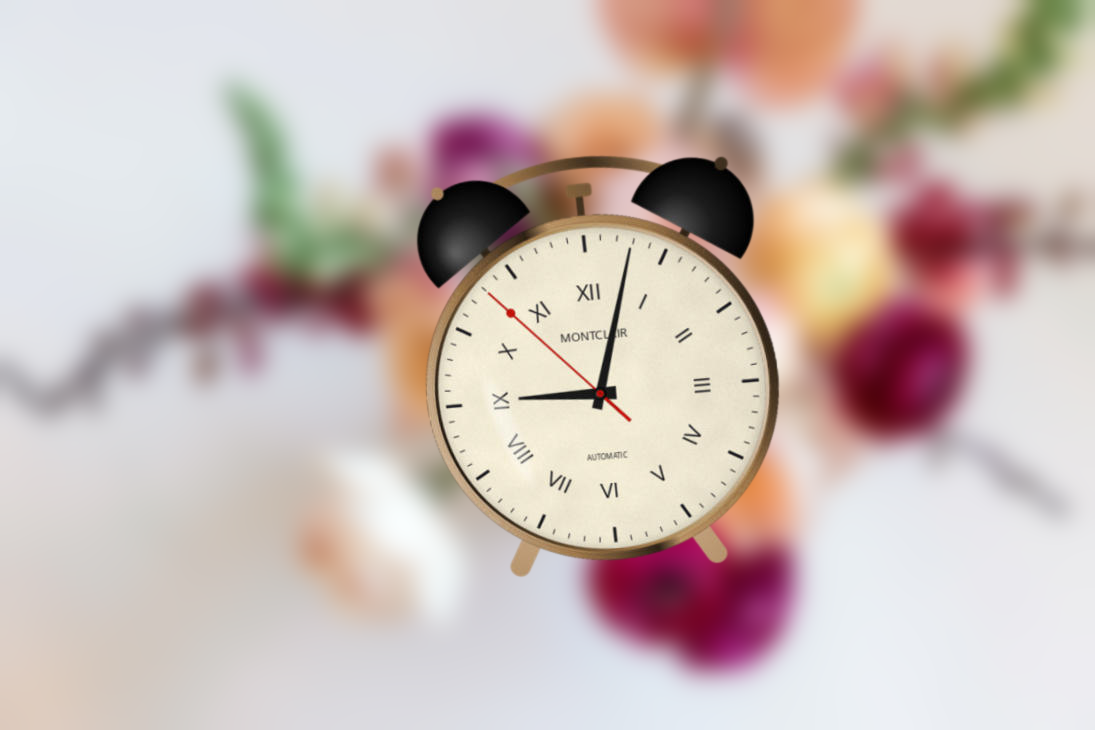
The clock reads 9.02.53
